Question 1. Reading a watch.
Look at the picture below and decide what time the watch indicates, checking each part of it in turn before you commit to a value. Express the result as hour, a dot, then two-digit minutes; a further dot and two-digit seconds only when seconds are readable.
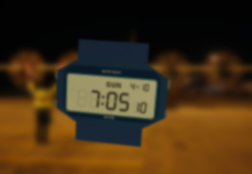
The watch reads 7.05
